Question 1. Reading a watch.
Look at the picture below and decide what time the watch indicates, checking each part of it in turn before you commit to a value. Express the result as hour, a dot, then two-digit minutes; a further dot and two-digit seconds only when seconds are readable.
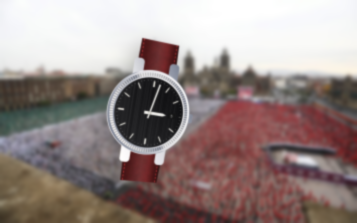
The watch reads 3.02
